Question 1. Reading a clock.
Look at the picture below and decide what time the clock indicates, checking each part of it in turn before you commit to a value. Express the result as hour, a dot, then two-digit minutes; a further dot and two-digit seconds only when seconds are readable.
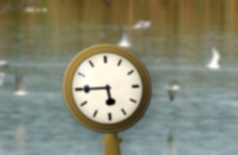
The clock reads 5.45
